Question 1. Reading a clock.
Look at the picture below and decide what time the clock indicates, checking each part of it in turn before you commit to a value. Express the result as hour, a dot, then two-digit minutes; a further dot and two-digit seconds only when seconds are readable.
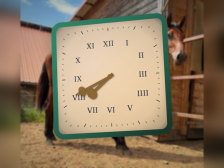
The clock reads 7.41
